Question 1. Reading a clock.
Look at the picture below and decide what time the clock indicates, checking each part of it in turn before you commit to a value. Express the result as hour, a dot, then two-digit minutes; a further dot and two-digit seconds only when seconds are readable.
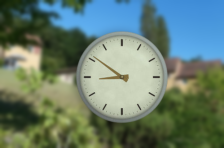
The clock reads 8.51
